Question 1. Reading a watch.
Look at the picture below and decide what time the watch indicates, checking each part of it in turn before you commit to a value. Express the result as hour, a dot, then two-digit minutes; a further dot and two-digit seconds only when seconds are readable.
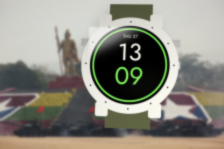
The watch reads 13.09
